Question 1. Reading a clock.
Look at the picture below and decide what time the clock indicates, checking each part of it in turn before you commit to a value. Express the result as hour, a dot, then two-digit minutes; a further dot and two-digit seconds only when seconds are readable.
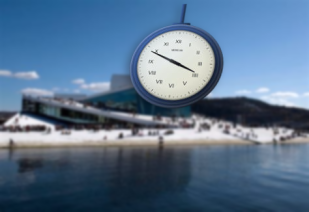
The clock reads 3.49
